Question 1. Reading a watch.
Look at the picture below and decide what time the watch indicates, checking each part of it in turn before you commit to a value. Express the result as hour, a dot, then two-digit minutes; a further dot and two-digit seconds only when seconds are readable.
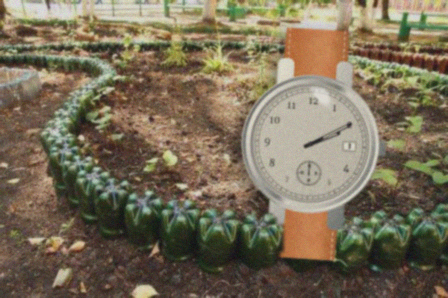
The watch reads 2.10
